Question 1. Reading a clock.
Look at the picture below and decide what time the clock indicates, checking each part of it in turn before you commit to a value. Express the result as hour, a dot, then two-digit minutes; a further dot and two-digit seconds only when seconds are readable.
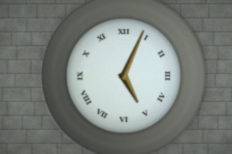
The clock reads 5.04
